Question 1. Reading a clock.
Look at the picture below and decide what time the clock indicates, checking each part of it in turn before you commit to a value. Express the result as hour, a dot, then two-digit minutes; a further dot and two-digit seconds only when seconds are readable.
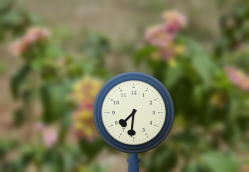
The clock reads 7.31
